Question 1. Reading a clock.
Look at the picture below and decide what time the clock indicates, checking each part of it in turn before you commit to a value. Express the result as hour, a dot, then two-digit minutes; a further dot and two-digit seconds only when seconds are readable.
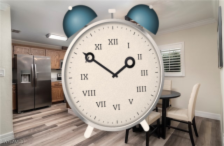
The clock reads 1.51
